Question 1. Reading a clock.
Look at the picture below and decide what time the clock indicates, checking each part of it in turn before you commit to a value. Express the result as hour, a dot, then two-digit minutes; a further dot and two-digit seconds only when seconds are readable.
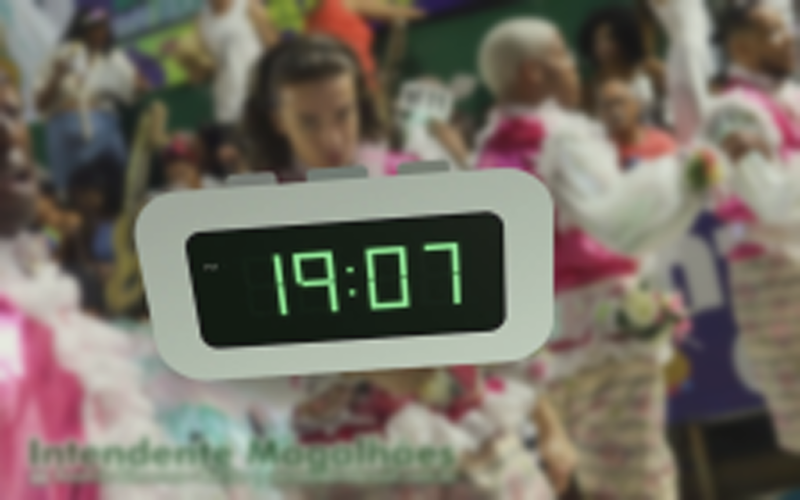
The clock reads 19.07
